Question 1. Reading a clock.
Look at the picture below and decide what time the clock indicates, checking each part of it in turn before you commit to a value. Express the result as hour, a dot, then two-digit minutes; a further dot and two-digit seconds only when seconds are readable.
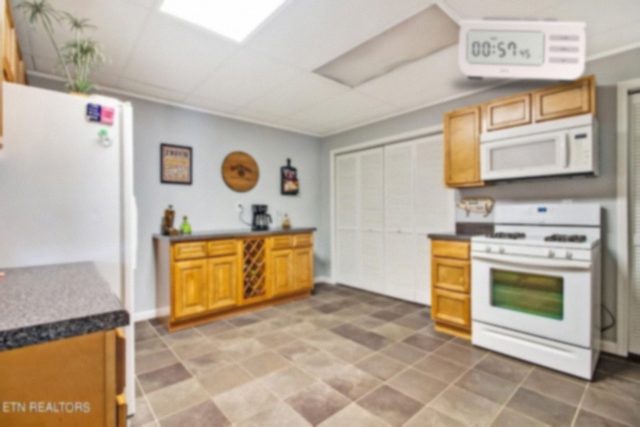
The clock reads 0.57
